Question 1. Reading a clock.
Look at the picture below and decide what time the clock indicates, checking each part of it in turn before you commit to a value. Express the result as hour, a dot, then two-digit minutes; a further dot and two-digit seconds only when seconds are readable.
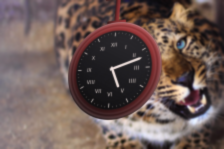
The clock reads 5.12
